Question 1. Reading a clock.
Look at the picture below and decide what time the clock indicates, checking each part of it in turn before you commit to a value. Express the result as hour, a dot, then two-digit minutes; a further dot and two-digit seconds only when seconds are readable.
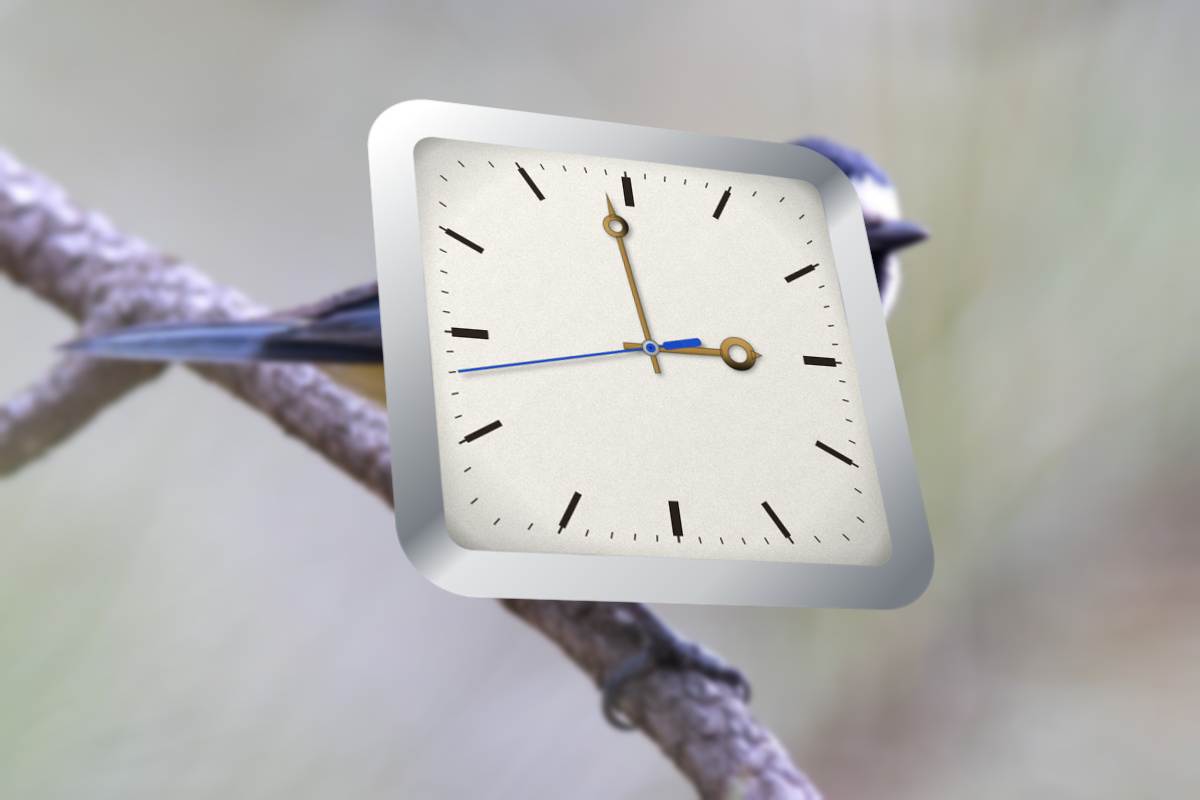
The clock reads 2.58.43
